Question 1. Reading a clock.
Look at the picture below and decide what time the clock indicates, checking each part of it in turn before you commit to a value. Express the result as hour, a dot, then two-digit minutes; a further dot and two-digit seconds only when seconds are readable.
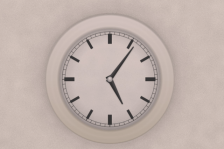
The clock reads 5.06
